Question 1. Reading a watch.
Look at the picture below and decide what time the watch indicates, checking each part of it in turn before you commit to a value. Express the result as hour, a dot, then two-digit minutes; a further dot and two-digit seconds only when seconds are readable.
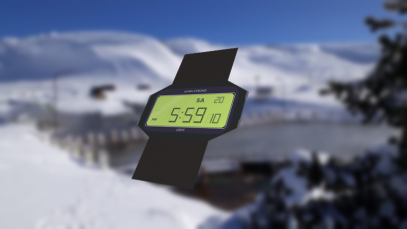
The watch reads 5.59.10
